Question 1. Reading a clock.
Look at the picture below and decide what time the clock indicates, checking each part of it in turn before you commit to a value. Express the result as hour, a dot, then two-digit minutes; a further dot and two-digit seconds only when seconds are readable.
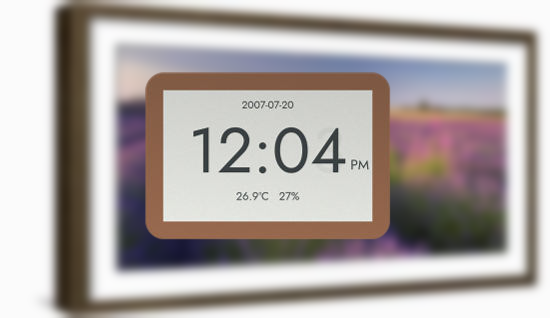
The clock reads 12.04
